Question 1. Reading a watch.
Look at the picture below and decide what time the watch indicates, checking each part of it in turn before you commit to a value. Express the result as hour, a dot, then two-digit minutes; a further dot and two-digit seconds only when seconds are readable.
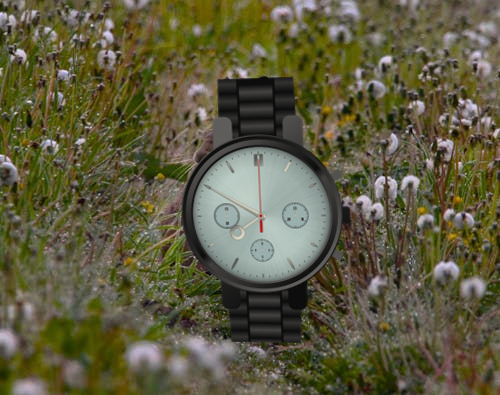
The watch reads 7.50
